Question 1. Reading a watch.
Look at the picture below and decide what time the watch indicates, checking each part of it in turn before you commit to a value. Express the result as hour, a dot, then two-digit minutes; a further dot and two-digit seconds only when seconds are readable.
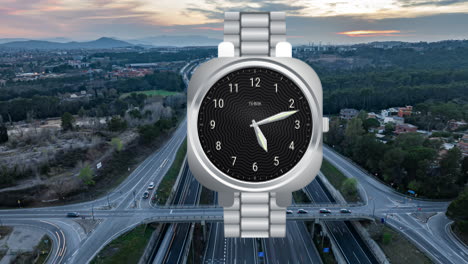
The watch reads 5.12
